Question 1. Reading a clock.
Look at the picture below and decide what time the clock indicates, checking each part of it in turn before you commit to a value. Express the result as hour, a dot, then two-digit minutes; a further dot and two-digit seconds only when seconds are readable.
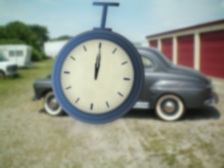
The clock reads 12.00
